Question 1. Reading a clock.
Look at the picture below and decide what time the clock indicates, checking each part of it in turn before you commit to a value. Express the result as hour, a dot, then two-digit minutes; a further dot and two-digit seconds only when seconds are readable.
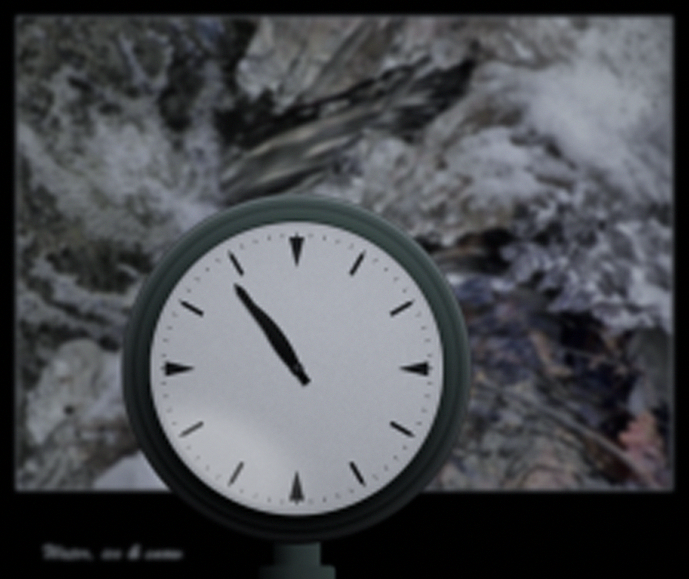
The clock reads 10.54
